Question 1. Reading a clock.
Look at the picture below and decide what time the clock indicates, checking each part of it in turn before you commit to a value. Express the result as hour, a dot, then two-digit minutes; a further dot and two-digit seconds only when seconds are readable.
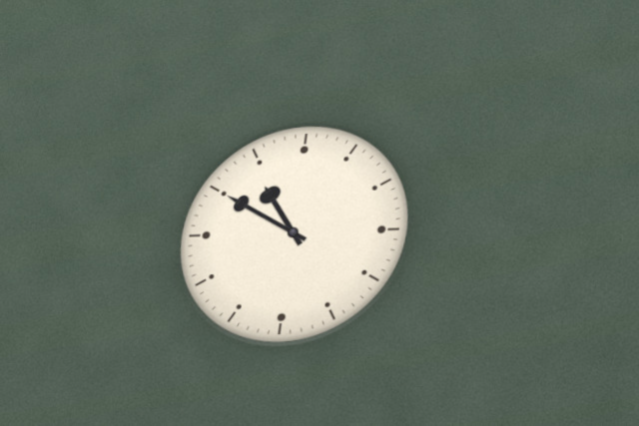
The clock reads 10.50
